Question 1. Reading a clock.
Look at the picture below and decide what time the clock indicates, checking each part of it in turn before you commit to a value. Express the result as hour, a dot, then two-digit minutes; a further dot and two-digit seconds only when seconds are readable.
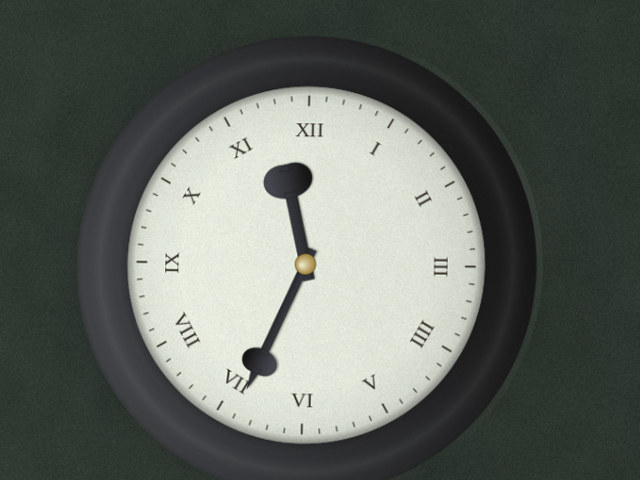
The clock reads 11.34
